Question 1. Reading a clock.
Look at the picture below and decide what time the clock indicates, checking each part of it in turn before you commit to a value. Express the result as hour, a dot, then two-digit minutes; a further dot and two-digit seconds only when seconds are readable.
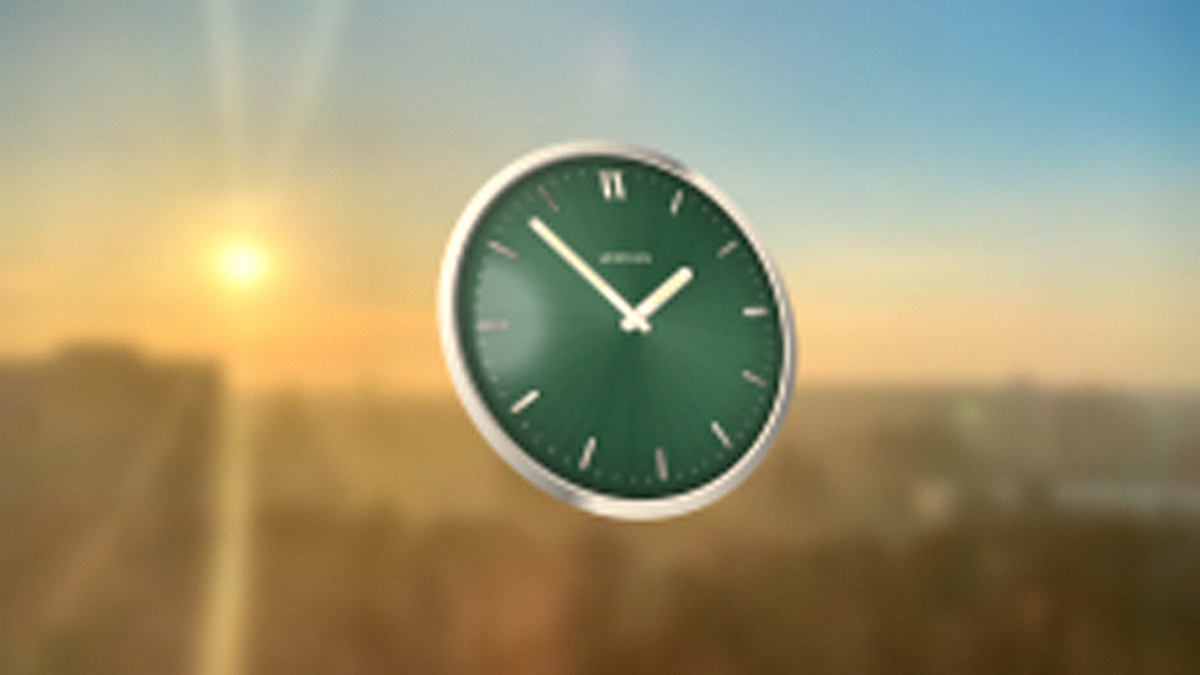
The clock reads 1.53
